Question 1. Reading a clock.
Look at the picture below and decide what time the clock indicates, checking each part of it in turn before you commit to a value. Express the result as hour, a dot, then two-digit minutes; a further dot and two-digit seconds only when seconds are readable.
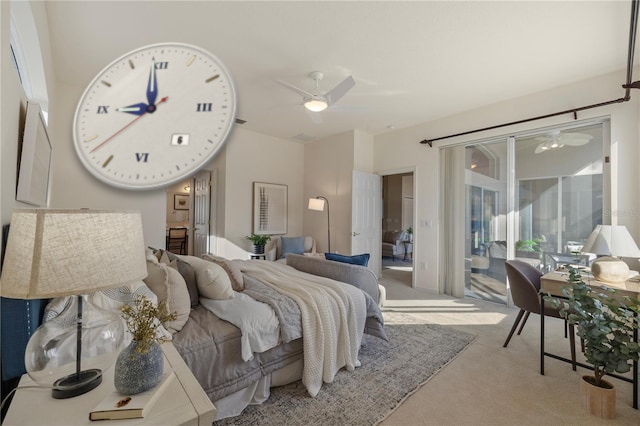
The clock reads 8.58.38
